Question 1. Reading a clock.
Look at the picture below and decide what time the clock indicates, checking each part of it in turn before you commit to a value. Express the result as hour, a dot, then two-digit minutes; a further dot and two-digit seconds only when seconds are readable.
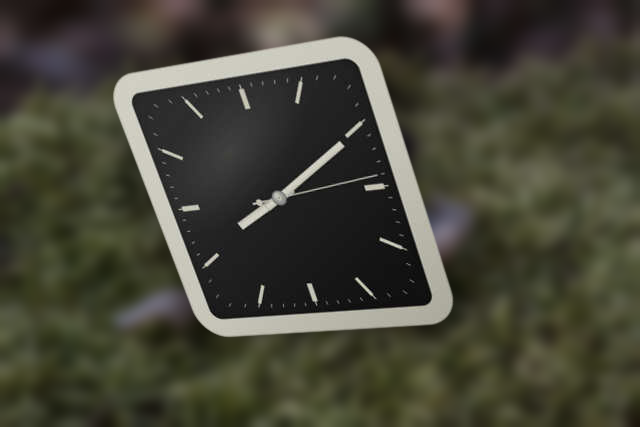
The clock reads 8.10.14
